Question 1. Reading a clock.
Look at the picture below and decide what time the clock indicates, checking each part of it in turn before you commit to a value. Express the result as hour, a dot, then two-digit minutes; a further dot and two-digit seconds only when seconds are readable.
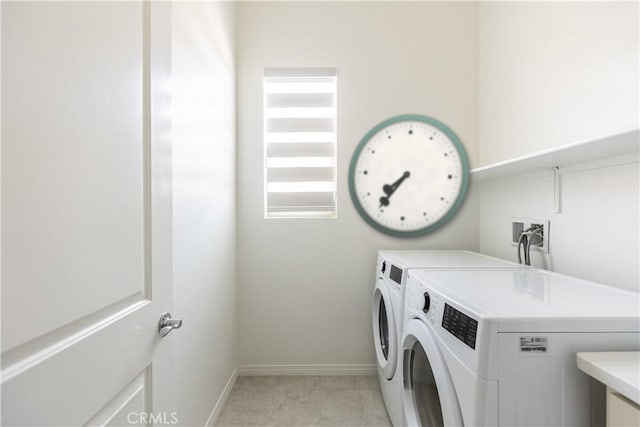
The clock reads 7.36
